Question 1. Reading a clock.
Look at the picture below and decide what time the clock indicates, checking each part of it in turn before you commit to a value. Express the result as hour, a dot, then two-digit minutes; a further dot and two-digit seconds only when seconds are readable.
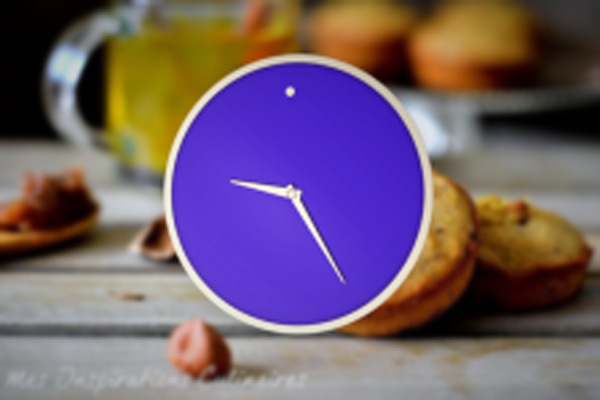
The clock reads 9.25
